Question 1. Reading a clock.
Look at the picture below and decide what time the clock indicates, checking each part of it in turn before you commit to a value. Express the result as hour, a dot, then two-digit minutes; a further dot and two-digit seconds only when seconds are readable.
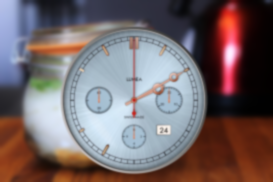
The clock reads 2.10
